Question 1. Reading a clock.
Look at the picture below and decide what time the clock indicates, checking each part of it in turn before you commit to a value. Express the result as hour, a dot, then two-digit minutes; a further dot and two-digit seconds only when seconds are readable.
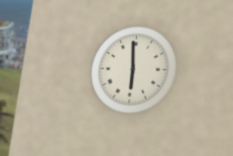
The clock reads 5.59
